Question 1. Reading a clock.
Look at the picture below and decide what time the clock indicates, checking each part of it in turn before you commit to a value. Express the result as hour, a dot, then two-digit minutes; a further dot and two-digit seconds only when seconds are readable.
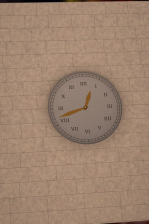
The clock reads 12.42
